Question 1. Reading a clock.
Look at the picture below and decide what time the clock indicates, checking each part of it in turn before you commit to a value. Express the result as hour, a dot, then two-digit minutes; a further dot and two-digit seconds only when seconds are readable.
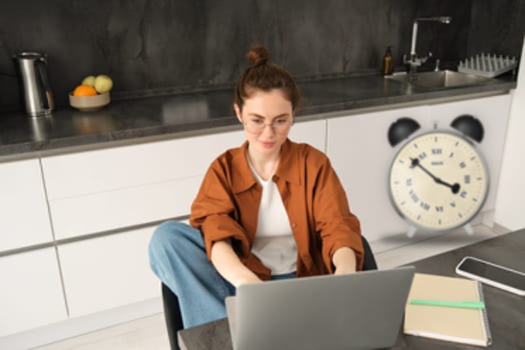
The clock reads 3.52
